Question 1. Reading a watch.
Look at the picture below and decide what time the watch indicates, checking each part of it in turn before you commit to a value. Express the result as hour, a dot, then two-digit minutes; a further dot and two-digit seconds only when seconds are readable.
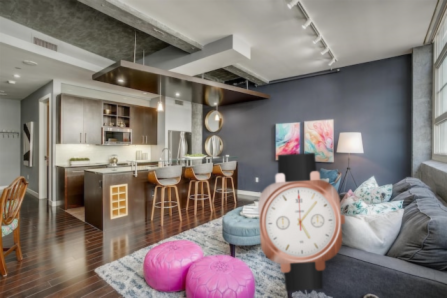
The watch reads 5.07
